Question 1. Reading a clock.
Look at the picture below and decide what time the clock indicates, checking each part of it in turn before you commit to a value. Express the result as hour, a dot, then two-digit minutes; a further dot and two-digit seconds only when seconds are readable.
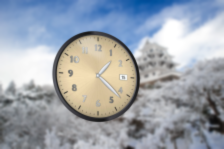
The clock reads 1.22
